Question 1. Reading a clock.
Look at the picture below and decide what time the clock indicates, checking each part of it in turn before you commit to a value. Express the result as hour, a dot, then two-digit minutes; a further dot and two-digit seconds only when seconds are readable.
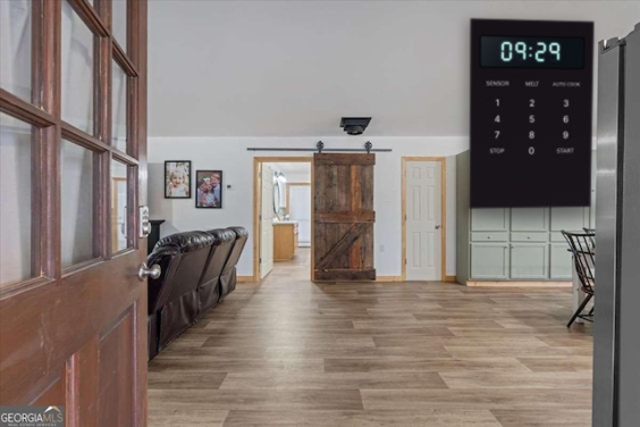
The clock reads 9.29
